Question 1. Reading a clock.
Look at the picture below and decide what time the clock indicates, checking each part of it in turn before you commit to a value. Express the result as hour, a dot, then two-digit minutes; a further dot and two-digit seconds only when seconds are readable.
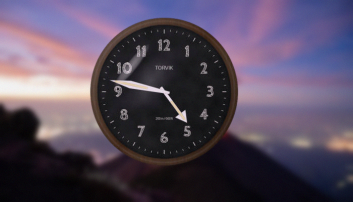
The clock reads 4.47
